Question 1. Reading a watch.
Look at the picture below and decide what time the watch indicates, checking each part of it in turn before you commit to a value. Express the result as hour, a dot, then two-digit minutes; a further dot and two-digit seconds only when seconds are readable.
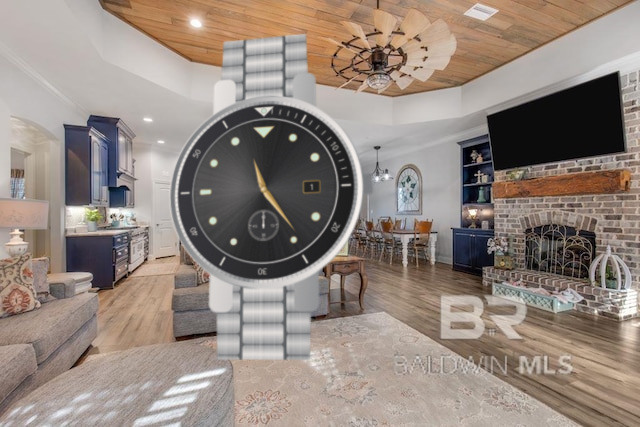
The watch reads 11.24
